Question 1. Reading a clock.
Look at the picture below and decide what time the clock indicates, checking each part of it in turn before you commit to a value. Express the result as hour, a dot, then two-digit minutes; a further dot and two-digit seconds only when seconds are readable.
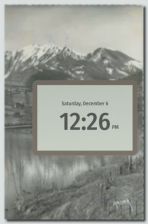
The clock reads 12.26
